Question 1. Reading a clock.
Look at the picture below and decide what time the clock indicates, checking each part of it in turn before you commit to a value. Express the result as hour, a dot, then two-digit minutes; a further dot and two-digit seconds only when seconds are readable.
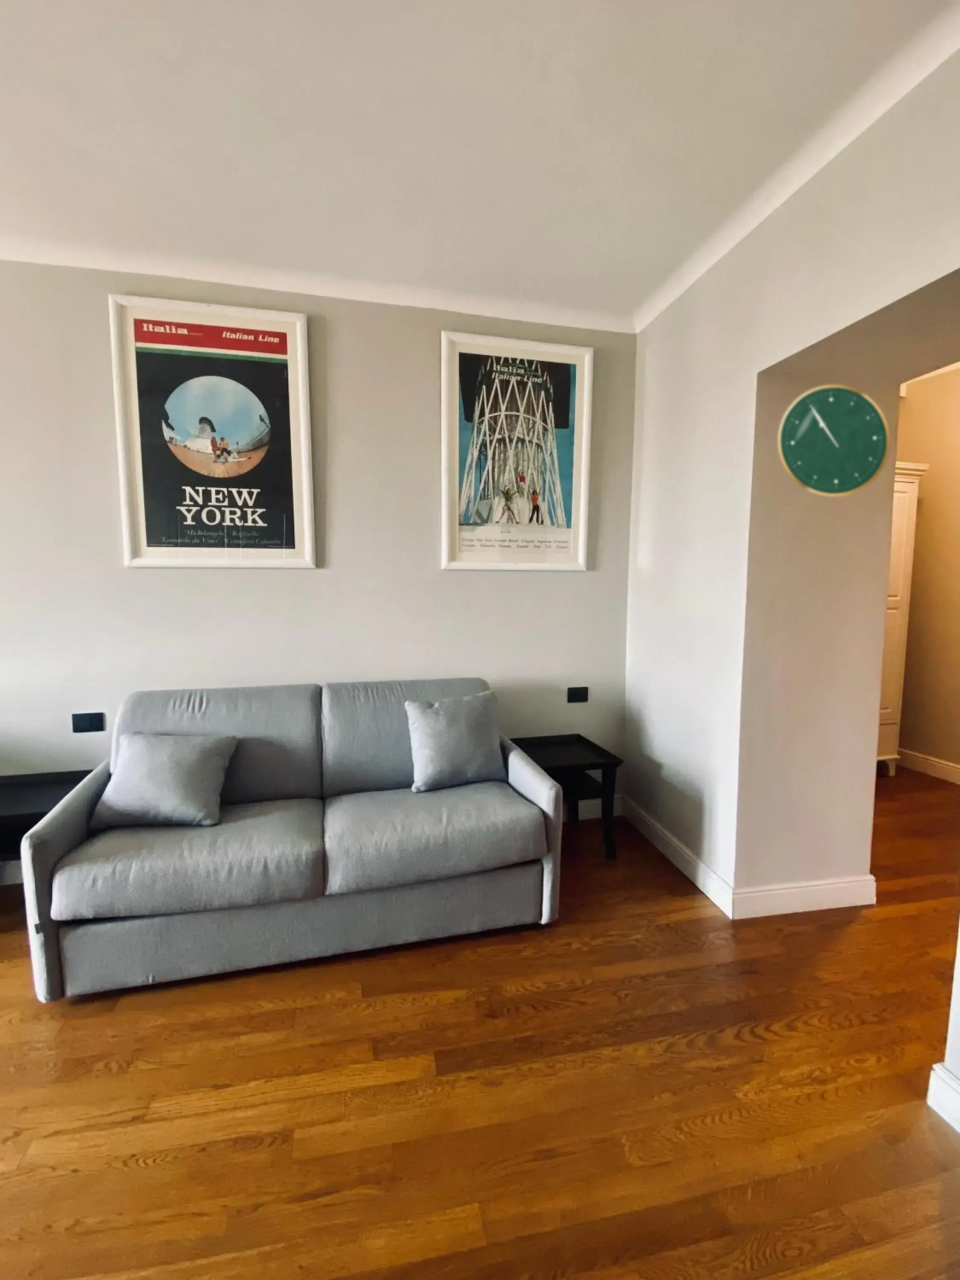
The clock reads 10.55
